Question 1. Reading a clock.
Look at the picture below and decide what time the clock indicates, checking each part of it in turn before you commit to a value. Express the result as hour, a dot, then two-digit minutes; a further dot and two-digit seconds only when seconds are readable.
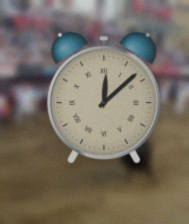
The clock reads 12.08
